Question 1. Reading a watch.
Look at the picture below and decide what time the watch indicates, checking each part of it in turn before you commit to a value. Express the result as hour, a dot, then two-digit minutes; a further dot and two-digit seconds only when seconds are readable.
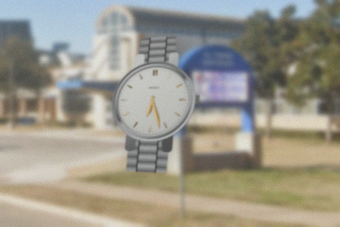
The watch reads 6.27
